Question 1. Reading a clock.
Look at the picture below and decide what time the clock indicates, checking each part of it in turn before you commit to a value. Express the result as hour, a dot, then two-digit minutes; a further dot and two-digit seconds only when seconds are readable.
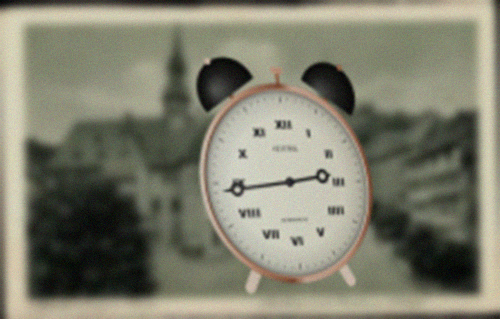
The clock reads 2.44
